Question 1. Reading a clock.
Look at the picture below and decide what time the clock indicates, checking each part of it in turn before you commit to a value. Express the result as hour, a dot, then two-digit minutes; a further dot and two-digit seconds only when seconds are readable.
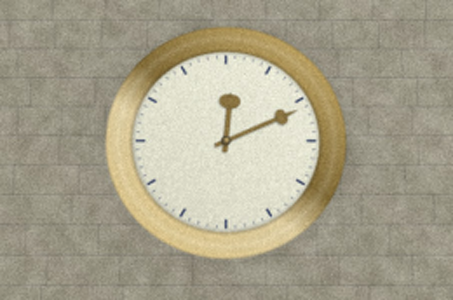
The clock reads 12.11
